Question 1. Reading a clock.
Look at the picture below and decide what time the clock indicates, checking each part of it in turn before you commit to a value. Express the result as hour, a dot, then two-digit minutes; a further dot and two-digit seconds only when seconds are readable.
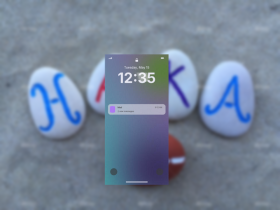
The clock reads 12.35
